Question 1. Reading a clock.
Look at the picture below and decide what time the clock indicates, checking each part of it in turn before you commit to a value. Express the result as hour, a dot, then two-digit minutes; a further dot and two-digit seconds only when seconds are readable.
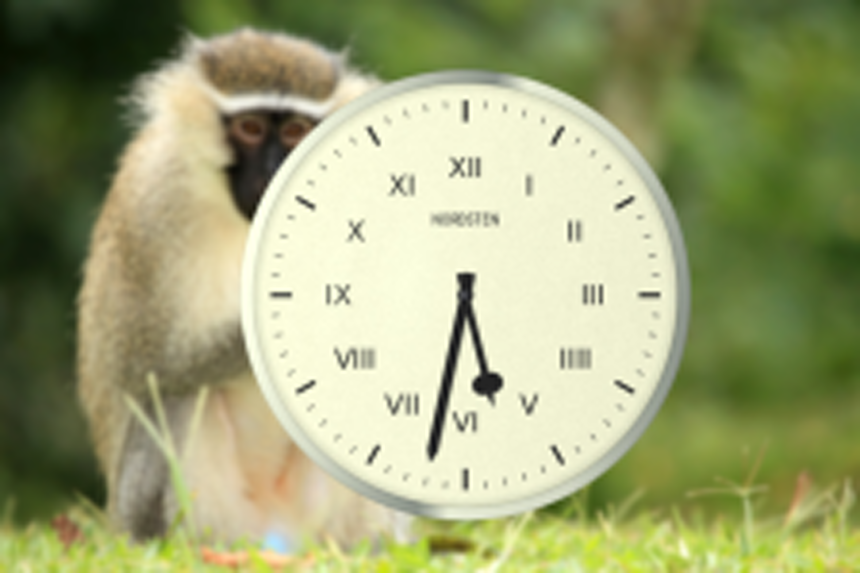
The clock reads 5.32
